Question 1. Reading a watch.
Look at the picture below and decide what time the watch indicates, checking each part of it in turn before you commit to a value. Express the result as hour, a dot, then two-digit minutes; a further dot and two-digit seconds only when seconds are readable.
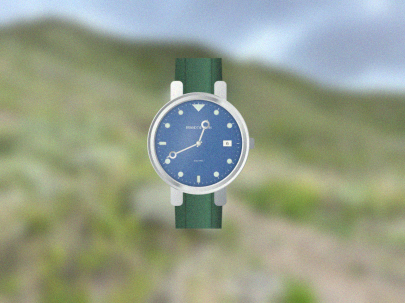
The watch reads 12.41
